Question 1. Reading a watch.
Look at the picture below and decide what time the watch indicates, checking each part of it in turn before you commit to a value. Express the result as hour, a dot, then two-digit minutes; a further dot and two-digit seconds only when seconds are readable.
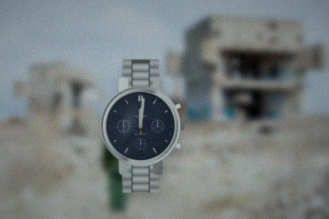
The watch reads 12.01
